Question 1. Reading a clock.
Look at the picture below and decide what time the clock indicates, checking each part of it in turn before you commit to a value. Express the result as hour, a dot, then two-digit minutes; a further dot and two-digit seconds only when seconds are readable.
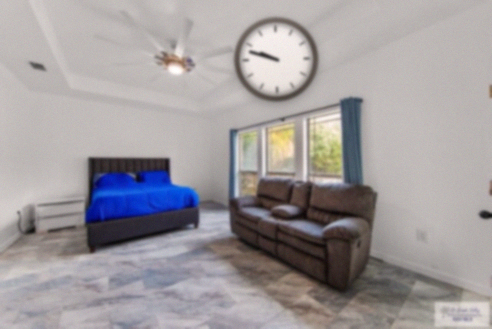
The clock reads 9.48
